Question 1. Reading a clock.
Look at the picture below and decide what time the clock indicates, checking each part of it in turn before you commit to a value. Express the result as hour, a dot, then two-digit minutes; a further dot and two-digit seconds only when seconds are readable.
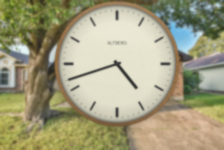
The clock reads 4.42
